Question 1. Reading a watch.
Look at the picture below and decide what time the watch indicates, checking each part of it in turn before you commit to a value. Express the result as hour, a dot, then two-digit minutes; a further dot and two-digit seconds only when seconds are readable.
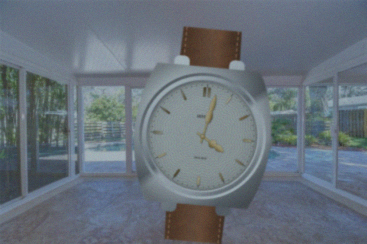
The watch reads 4.02
